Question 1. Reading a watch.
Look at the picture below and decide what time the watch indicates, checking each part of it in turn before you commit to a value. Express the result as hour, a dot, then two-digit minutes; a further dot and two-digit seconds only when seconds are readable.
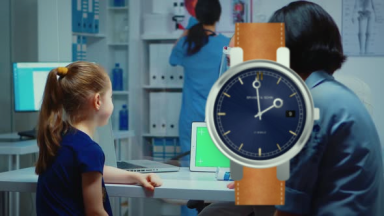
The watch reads 1.59
